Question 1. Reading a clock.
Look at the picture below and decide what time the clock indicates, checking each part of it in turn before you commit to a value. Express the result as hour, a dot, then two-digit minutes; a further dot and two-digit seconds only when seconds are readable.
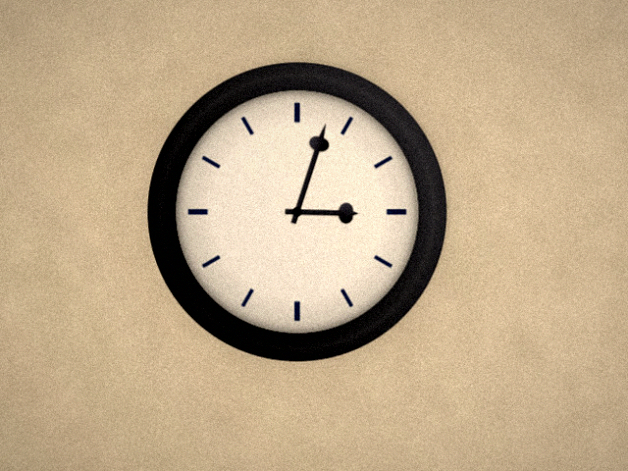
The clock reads 3.03
